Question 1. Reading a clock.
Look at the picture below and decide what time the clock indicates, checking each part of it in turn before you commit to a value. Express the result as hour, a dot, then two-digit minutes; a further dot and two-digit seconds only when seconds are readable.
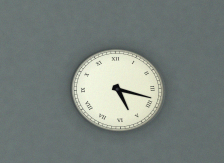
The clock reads 5.18
